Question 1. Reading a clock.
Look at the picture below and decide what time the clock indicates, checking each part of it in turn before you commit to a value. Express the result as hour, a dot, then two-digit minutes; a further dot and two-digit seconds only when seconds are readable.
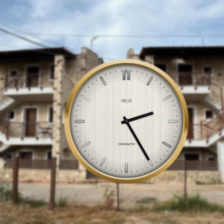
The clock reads 2.25
